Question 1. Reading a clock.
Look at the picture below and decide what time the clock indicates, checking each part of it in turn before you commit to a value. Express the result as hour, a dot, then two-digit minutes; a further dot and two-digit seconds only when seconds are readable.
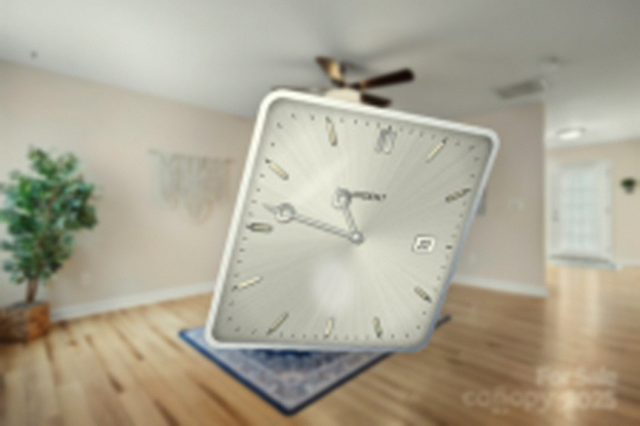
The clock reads 10.47
